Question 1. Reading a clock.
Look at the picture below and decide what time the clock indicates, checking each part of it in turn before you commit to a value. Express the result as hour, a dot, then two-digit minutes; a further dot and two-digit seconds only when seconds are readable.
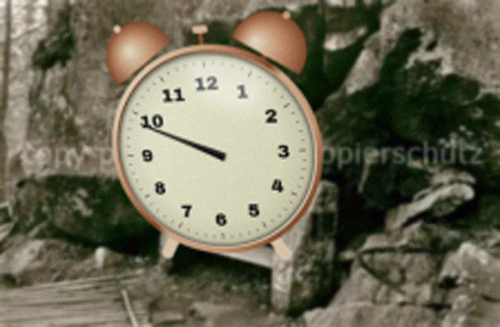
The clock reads 9.49
